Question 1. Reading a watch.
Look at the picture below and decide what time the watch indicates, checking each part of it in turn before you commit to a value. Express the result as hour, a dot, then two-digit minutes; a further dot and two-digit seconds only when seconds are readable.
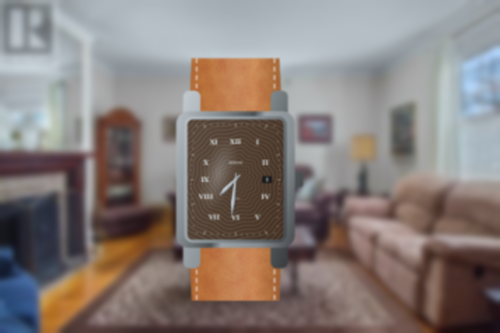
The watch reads 7.31
